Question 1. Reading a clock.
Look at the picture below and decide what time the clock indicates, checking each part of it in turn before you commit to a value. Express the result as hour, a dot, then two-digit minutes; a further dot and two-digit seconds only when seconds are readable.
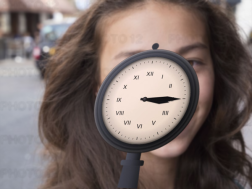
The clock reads 3.15
